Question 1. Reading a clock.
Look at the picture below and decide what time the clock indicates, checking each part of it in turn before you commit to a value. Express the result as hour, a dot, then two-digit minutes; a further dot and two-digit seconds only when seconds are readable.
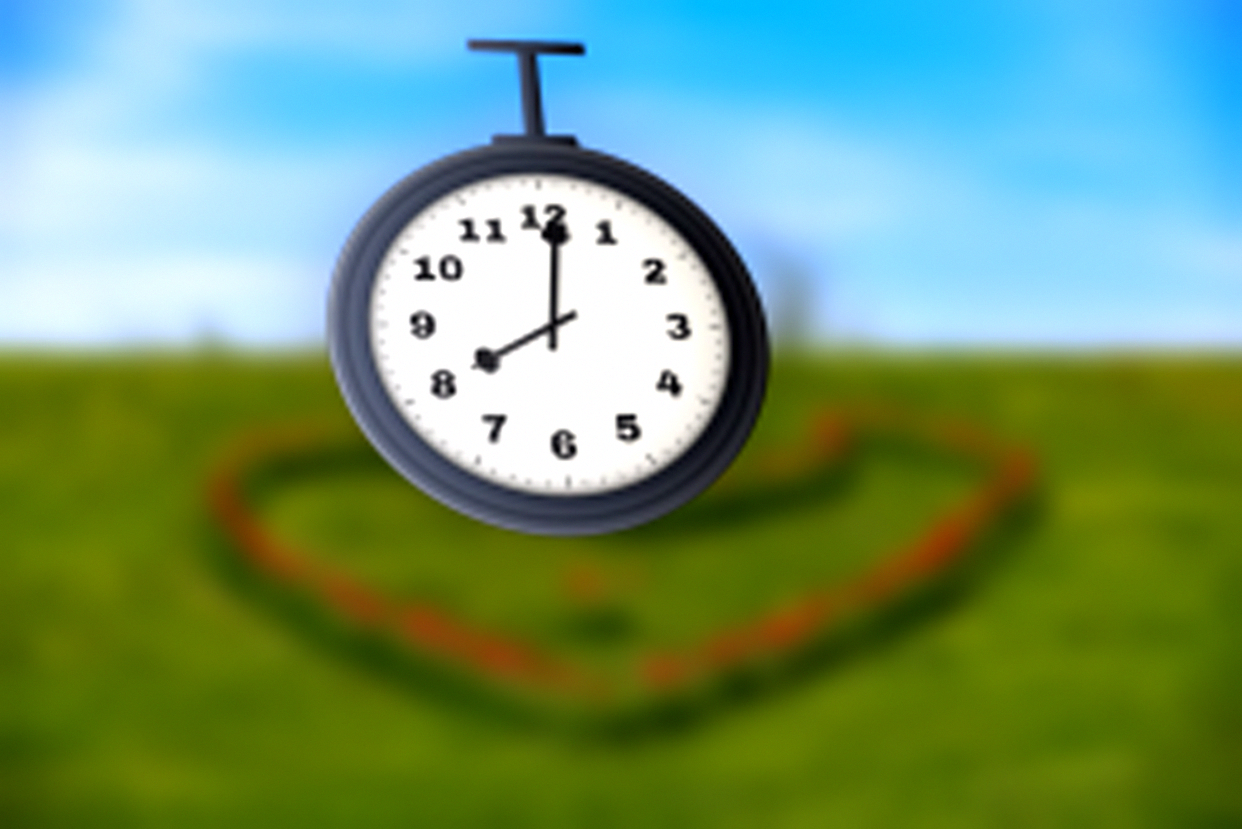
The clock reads 8.01
